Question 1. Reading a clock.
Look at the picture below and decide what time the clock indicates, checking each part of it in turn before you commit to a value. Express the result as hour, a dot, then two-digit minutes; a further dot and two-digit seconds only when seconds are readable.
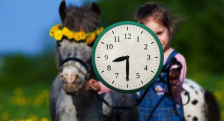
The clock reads 8.30
